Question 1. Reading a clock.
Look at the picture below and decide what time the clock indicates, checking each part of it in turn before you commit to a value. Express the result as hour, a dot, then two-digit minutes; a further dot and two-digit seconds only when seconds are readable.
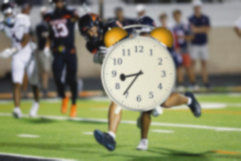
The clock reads 8.36
